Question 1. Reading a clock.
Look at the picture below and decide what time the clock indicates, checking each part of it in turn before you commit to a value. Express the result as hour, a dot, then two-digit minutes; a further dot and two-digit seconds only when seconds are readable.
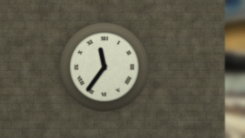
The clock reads 11.36
